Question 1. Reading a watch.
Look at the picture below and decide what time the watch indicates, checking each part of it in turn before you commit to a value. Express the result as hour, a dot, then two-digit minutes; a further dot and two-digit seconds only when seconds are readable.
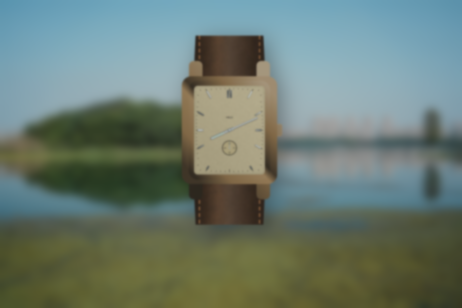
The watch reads 8.11
